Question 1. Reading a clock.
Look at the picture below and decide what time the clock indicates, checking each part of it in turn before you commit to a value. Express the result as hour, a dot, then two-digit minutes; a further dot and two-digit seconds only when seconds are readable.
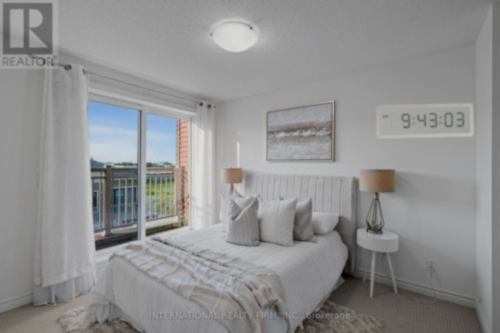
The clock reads 9.43.03
